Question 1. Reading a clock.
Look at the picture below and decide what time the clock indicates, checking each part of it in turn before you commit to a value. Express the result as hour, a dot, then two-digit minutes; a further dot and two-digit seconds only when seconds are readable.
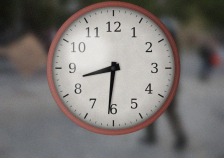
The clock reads 8.31
